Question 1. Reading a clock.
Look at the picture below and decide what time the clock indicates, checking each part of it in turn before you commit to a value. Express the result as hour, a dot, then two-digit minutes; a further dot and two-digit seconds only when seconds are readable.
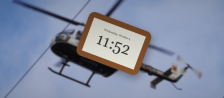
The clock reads 11.52
